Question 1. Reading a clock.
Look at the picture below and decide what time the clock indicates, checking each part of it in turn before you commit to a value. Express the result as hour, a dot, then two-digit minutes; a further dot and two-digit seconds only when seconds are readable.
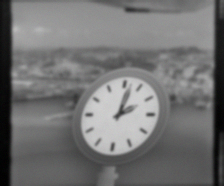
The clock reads 2.02
